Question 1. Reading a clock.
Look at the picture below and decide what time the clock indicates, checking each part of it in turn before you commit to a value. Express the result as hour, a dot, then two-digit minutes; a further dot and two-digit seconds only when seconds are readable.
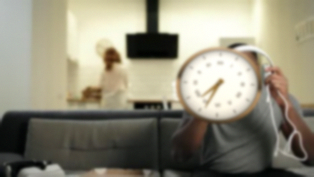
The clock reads 7.34
